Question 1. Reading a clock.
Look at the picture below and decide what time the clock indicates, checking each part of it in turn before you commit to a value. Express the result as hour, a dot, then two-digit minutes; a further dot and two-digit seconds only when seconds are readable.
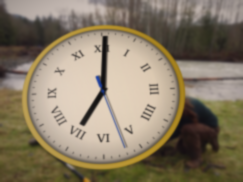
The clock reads 7.00.27
